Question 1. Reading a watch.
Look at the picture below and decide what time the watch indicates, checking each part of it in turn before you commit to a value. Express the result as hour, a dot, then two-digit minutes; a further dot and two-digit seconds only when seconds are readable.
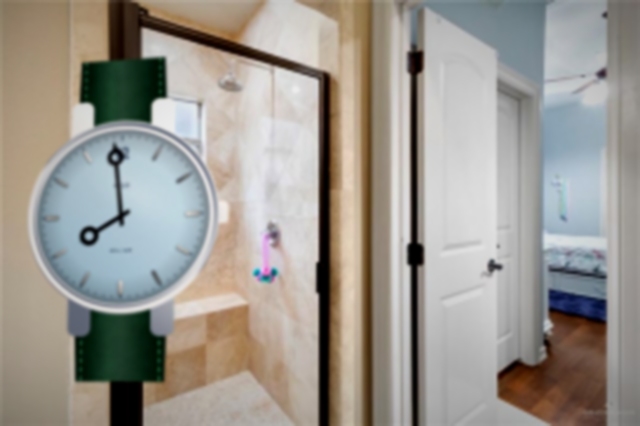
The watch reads 7.59
